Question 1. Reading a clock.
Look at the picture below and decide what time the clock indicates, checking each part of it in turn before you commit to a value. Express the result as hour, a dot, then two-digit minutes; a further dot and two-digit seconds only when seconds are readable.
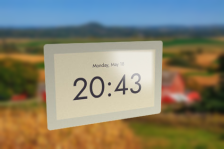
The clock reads 20.43
